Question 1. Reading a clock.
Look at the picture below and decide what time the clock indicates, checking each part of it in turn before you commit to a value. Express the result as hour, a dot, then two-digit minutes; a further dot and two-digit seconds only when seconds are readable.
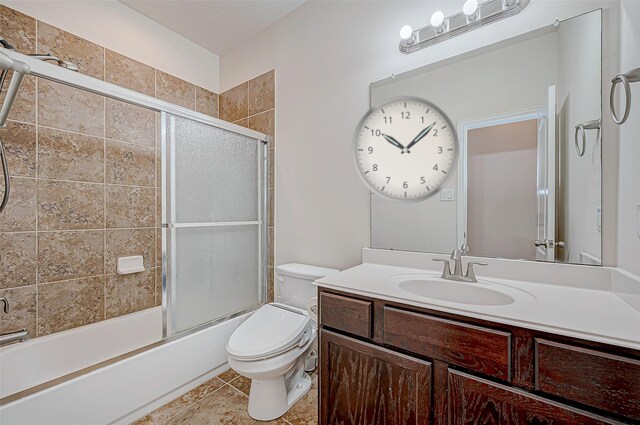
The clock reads 10.08
